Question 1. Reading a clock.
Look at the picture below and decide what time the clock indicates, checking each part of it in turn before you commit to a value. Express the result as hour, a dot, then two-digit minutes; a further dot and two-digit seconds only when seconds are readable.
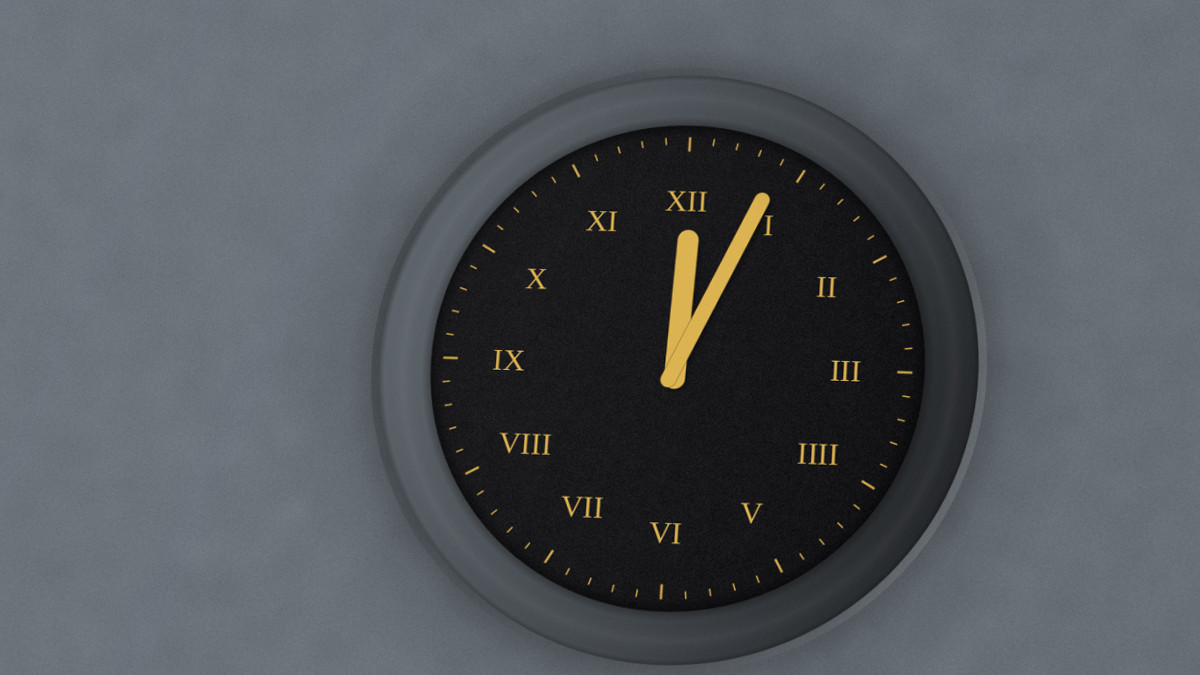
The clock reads 12.04
